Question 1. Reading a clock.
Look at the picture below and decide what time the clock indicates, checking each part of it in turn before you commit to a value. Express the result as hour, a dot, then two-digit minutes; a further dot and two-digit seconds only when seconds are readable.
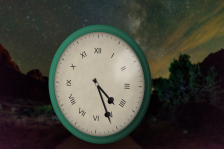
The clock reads 4.26
